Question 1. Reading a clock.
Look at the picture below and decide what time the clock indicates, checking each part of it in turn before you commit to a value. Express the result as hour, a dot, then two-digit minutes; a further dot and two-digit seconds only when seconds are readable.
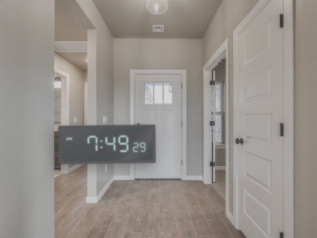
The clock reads 7.49.29
